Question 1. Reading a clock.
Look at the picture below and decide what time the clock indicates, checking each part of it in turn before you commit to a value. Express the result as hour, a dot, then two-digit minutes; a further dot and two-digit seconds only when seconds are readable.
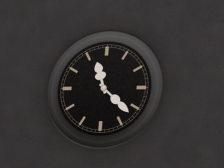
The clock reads 11.22
